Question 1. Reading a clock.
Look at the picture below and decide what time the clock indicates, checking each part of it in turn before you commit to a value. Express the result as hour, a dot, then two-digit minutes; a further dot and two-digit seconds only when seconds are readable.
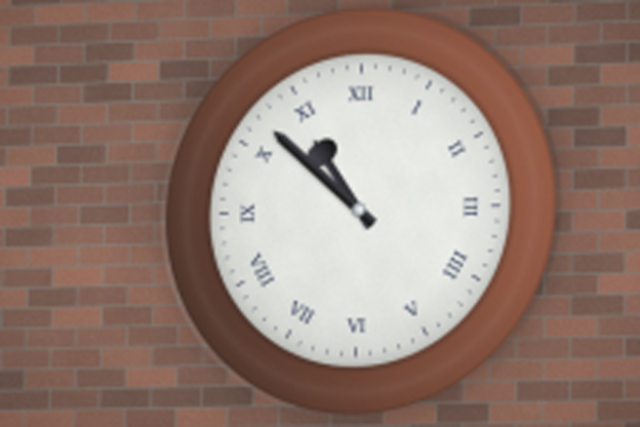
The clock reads 10.52
